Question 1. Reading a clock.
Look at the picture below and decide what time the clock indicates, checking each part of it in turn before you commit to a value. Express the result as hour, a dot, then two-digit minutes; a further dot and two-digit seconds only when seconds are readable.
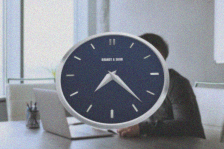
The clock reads 7.23
